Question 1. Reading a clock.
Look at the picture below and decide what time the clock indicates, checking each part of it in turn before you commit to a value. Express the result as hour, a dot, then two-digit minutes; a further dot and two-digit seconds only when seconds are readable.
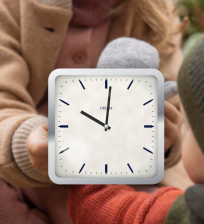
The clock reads 10.01
